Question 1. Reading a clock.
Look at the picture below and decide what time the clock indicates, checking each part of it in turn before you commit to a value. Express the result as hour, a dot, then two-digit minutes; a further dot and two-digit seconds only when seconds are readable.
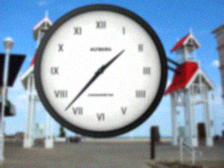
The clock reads 1.37
